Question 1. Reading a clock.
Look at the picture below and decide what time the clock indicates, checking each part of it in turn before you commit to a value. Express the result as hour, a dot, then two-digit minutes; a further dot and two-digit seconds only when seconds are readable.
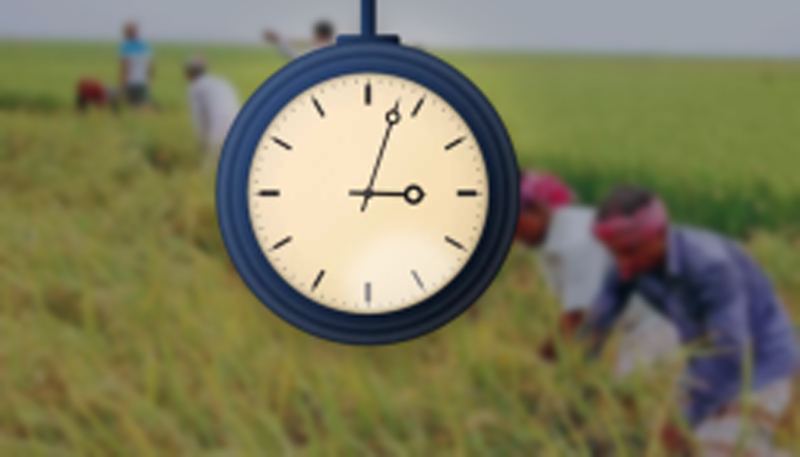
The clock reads 3.03
